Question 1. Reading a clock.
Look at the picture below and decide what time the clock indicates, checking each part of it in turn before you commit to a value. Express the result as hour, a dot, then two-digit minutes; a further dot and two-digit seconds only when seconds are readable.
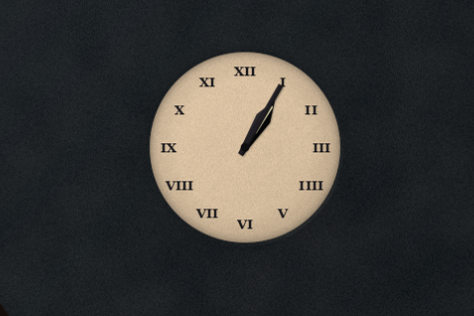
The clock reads 1.05
